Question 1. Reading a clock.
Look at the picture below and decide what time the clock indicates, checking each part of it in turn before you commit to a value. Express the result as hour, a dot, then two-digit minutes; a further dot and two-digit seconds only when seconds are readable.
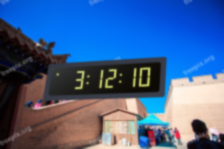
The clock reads 3.12.10
